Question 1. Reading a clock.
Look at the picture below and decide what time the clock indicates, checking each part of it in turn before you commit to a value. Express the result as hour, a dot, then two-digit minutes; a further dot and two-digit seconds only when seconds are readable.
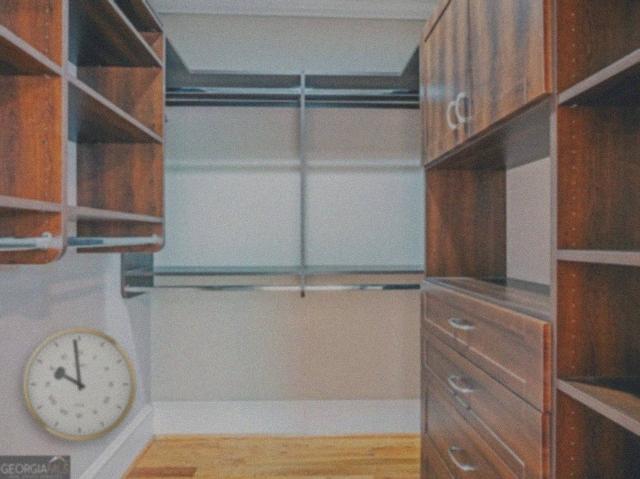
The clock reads 9.59
